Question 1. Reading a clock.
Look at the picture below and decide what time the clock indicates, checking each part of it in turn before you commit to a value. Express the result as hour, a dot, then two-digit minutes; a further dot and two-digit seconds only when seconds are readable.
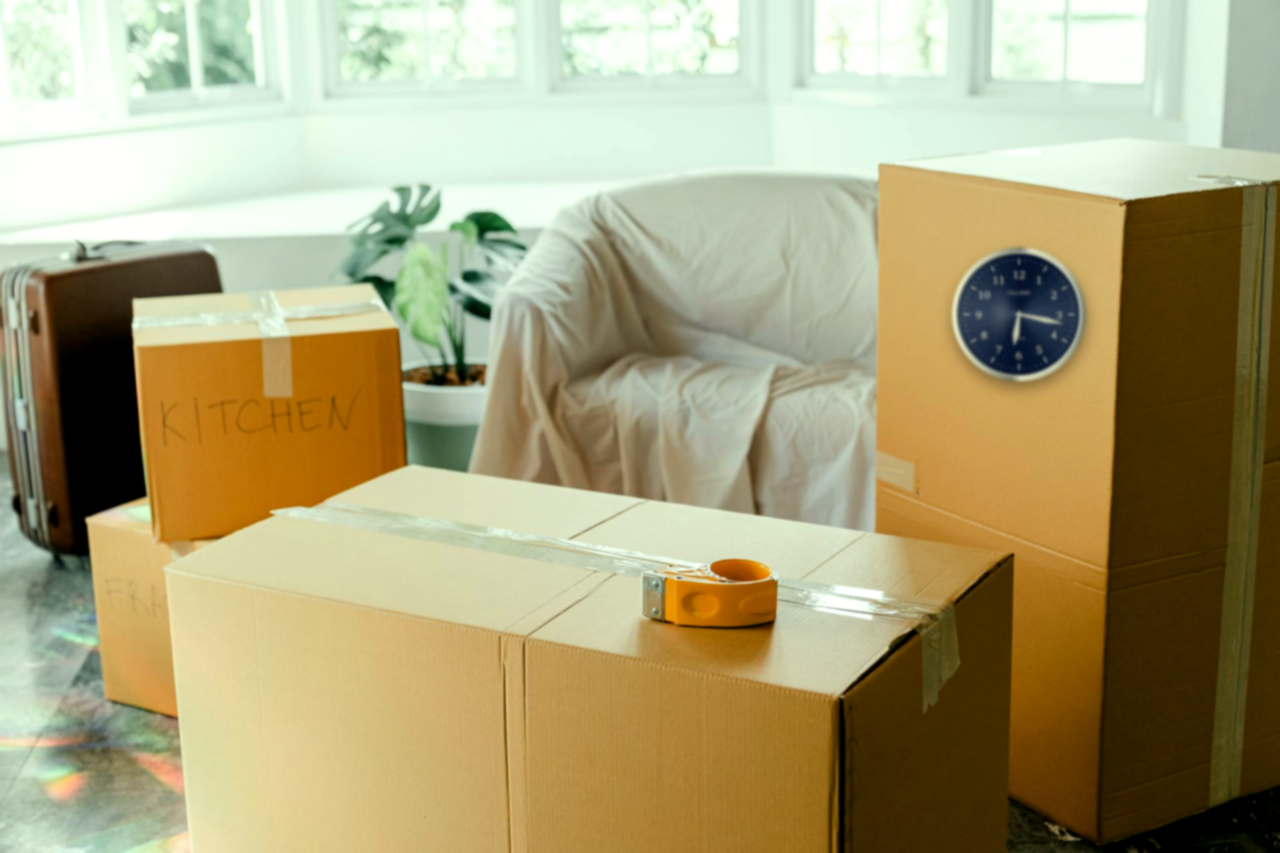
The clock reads 6.17
